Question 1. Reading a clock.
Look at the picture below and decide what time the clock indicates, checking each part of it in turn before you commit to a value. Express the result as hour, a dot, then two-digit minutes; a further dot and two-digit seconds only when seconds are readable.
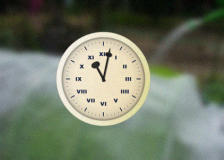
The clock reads 11.02
